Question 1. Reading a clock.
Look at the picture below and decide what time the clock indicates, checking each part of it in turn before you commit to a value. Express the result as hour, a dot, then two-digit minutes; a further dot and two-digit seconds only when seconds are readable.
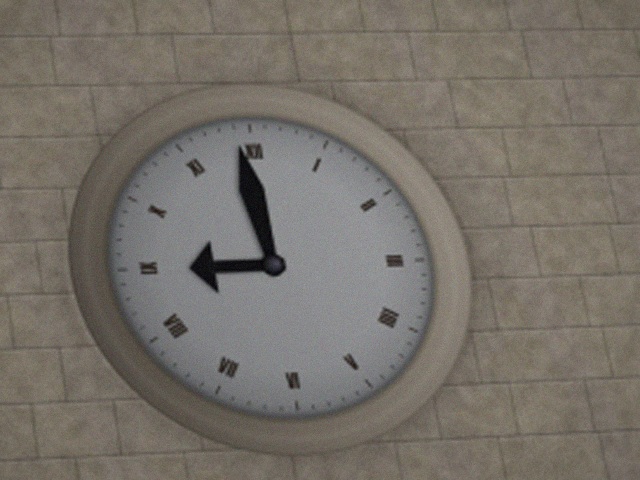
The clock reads 8.59
